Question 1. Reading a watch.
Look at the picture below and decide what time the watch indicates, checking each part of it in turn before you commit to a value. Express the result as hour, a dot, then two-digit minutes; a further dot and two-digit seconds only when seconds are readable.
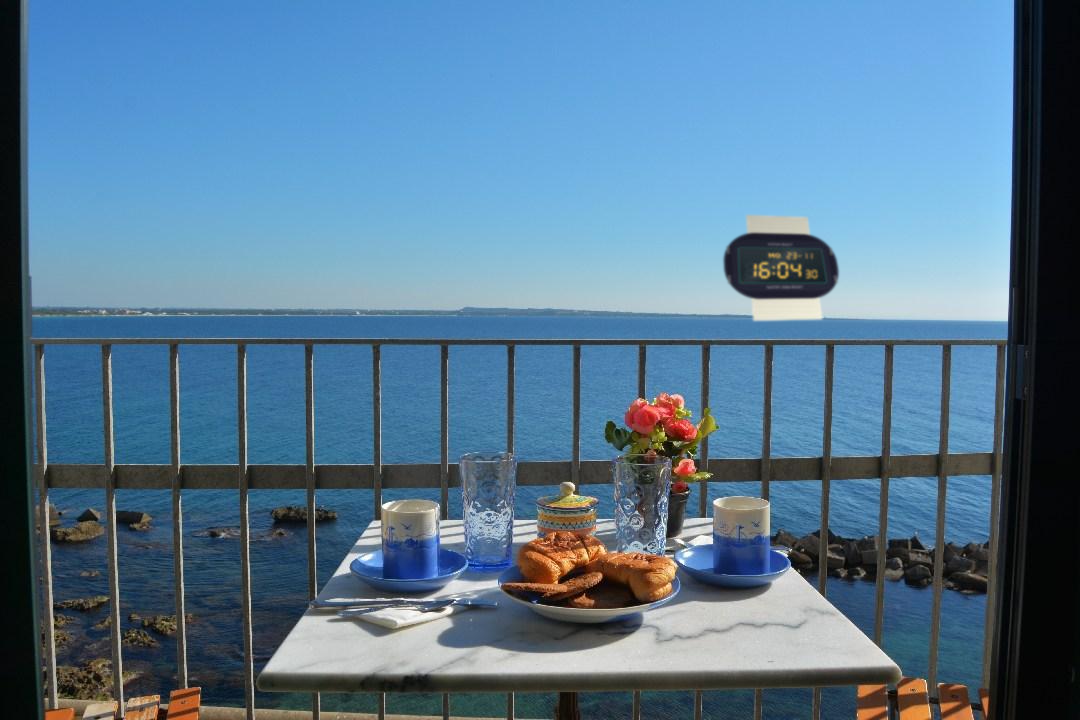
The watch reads 16.04
